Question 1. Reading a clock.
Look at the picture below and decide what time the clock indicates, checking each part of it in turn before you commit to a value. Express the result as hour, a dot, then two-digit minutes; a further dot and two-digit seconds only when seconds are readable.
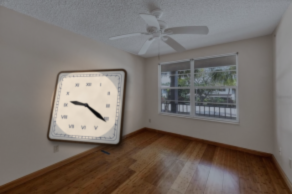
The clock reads 9.21
